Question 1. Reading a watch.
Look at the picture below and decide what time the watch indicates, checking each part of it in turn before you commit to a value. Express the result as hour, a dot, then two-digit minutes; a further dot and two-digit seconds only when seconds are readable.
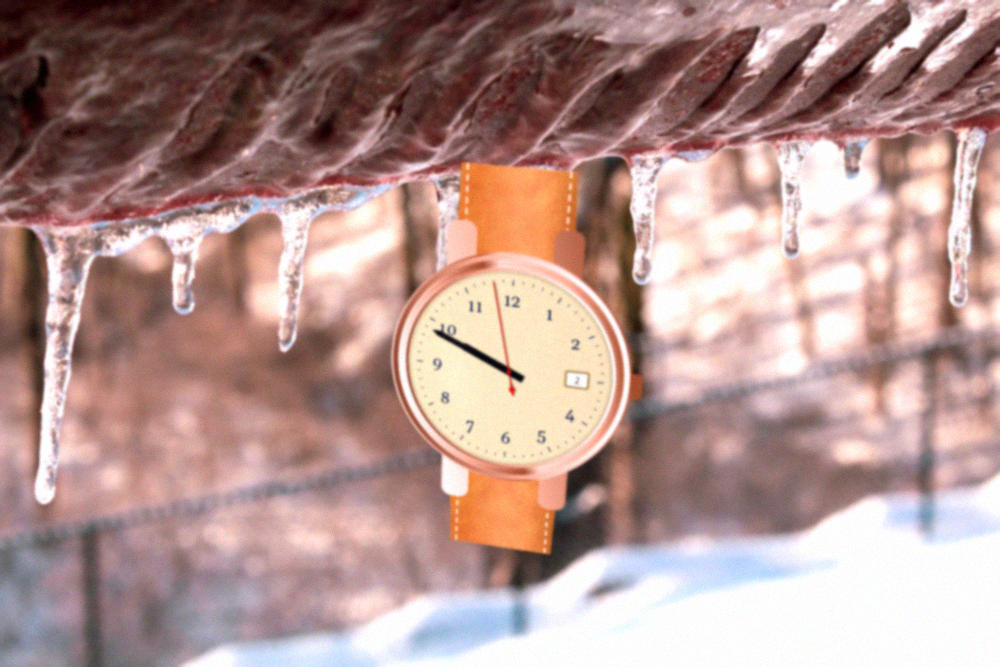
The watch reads 9.48.58
